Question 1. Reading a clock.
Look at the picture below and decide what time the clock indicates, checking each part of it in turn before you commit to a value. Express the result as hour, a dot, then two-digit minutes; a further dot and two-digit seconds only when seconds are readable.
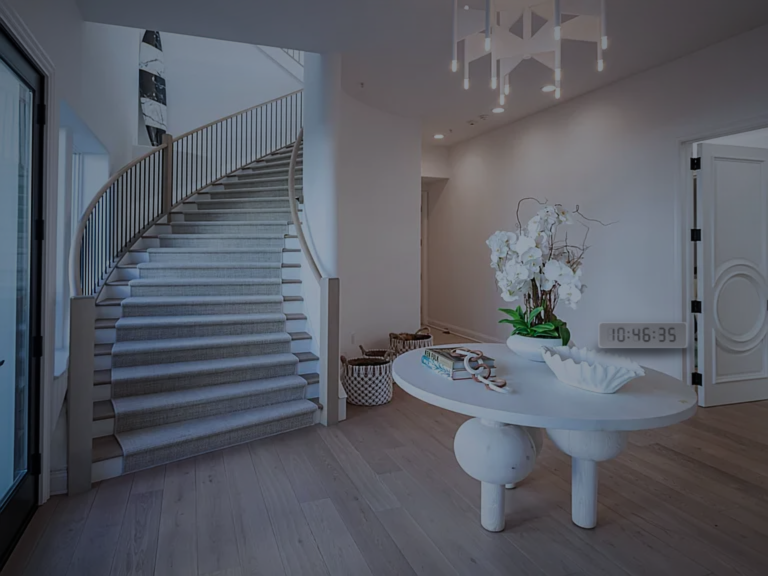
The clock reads 10.46.35
